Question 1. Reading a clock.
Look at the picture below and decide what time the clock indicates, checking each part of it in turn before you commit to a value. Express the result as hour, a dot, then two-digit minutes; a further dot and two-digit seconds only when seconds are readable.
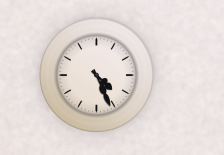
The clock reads 4.26
